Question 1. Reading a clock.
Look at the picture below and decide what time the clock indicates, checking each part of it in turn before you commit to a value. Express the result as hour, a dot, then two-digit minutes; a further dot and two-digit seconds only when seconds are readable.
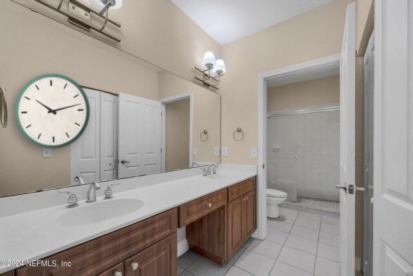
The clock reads 10.13
